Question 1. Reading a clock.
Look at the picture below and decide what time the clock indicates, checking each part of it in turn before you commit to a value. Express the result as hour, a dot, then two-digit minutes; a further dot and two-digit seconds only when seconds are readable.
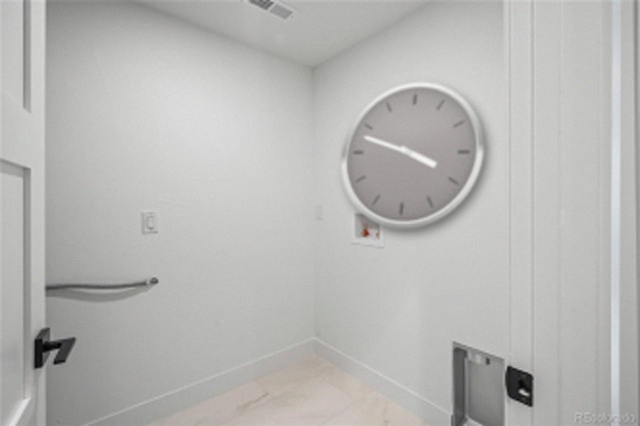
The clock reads 3.48
